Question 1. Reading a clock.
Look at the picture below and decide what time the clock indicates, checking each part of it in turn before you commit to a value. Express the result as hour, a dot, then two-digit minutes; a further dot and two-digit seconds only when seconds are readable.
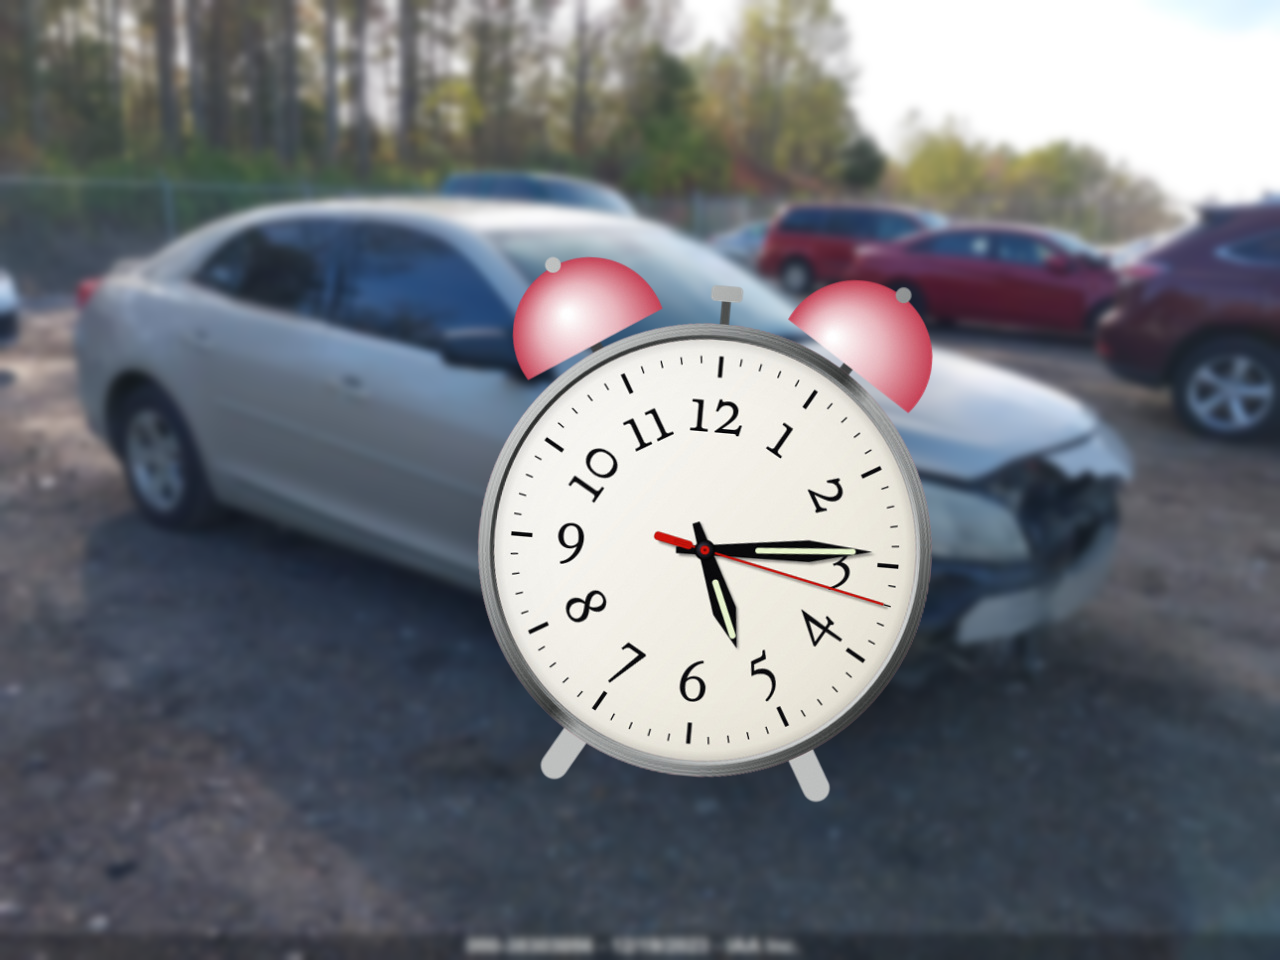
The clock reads 5.14.17
